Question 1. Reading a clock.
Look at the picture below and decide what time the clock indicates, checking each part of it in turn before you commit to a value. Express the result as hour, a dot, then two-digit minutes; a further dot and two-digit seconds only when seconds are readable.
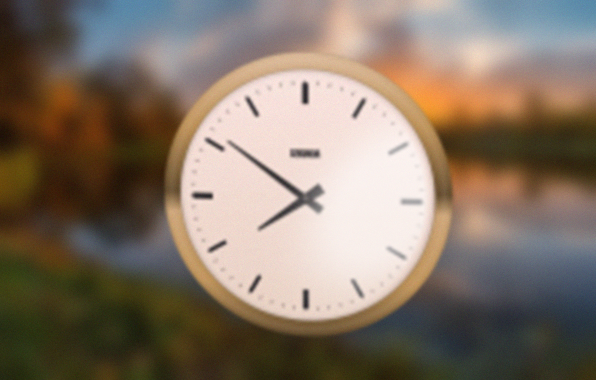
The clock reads 7.51
